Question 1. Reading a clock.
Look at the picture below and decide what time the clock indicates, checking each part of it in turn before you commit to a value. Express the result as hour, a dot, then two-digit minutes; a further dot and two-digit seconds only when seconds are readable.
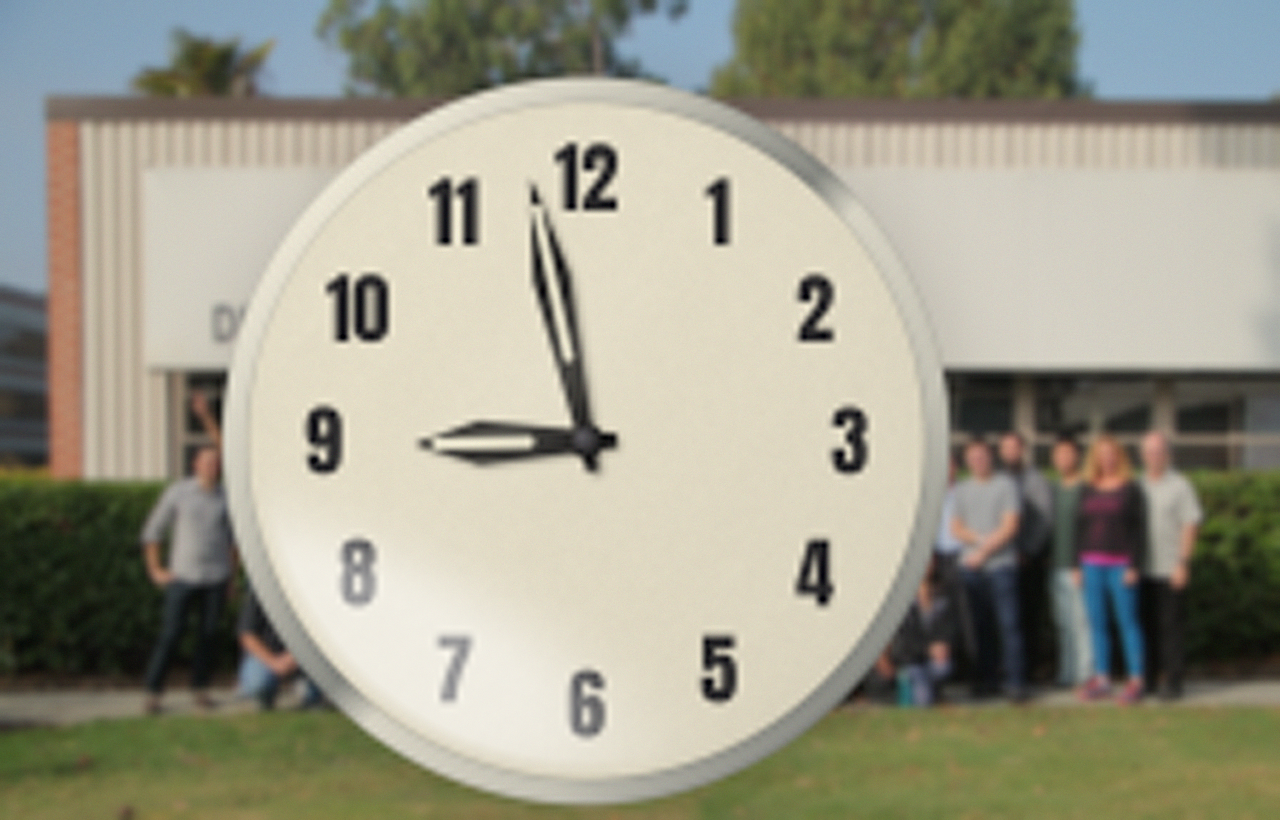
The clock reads 8.58
